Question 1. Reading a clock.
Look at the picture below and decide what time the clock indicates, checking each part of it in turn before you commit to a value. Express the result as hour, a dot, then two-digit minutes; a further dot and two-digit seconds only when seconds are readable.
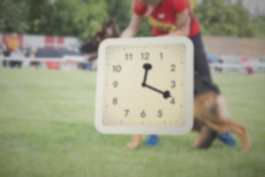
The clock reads 12.19
